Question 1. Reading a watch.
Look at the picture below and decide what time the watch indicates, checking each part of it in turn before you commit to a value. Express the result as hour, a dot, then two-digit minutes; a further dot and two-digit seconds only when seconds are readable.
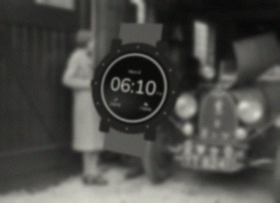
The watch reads 6.10
